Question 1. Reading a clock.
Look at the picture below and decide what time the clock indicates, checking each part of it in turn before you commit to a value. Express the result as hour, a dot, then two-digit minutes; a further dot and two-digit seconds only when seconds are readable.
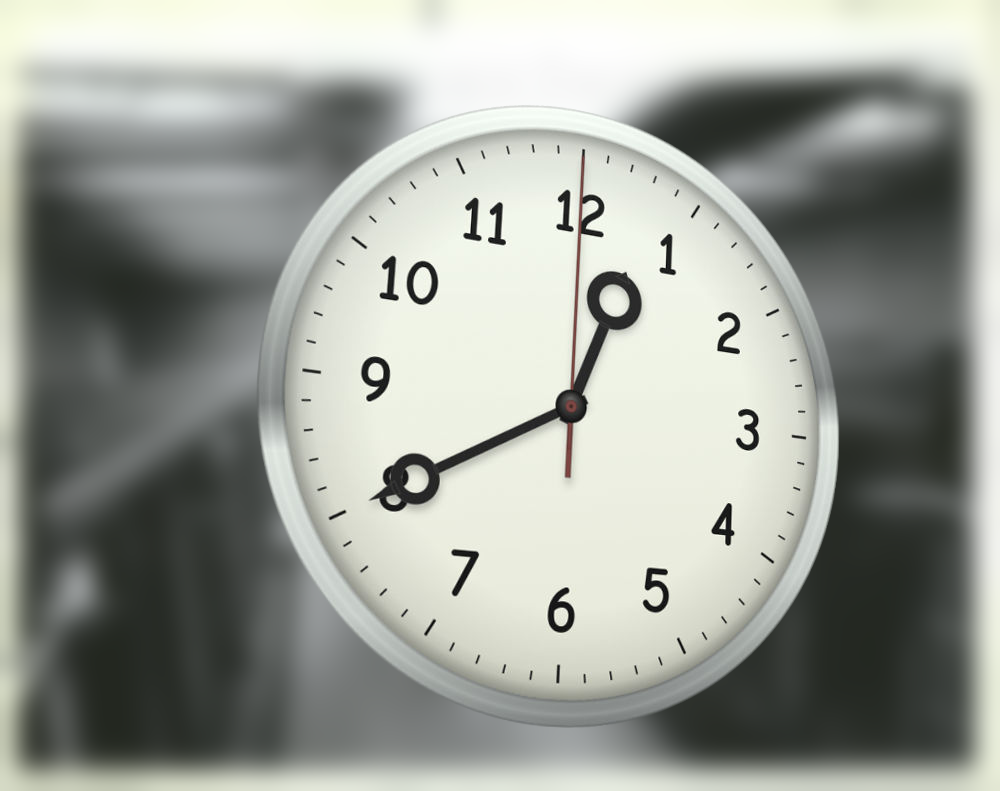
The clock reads 12.40.00
